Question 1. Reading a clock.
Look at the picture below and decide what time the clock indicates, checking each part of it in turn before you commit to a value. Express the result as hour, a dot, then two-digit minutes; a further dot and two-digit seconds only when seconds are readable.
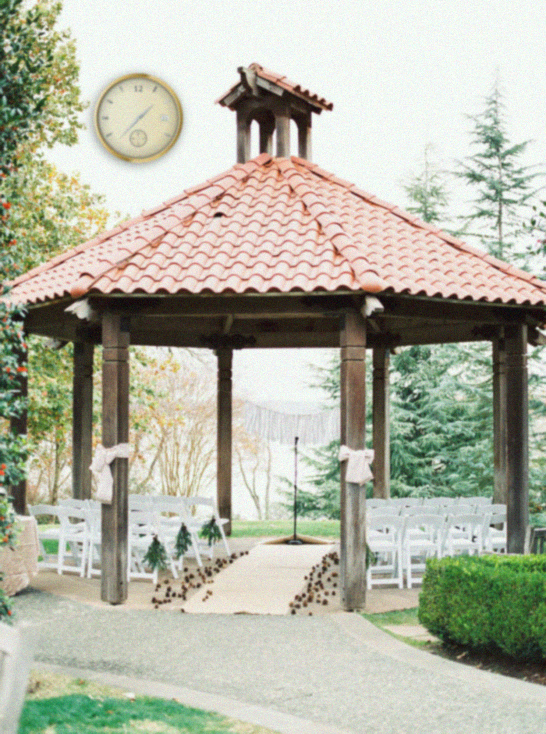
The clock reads 1.37
